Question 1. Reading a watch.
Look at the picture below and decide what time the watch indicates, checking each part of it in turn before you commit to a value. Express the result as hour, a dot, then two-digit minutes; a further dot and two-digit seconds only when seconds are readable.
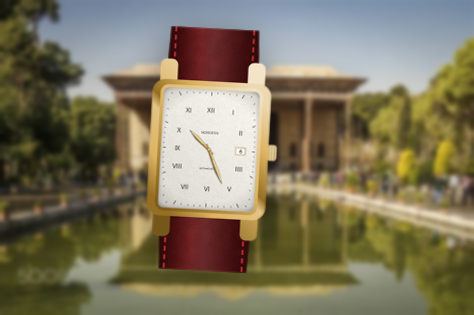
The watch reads 10.26
